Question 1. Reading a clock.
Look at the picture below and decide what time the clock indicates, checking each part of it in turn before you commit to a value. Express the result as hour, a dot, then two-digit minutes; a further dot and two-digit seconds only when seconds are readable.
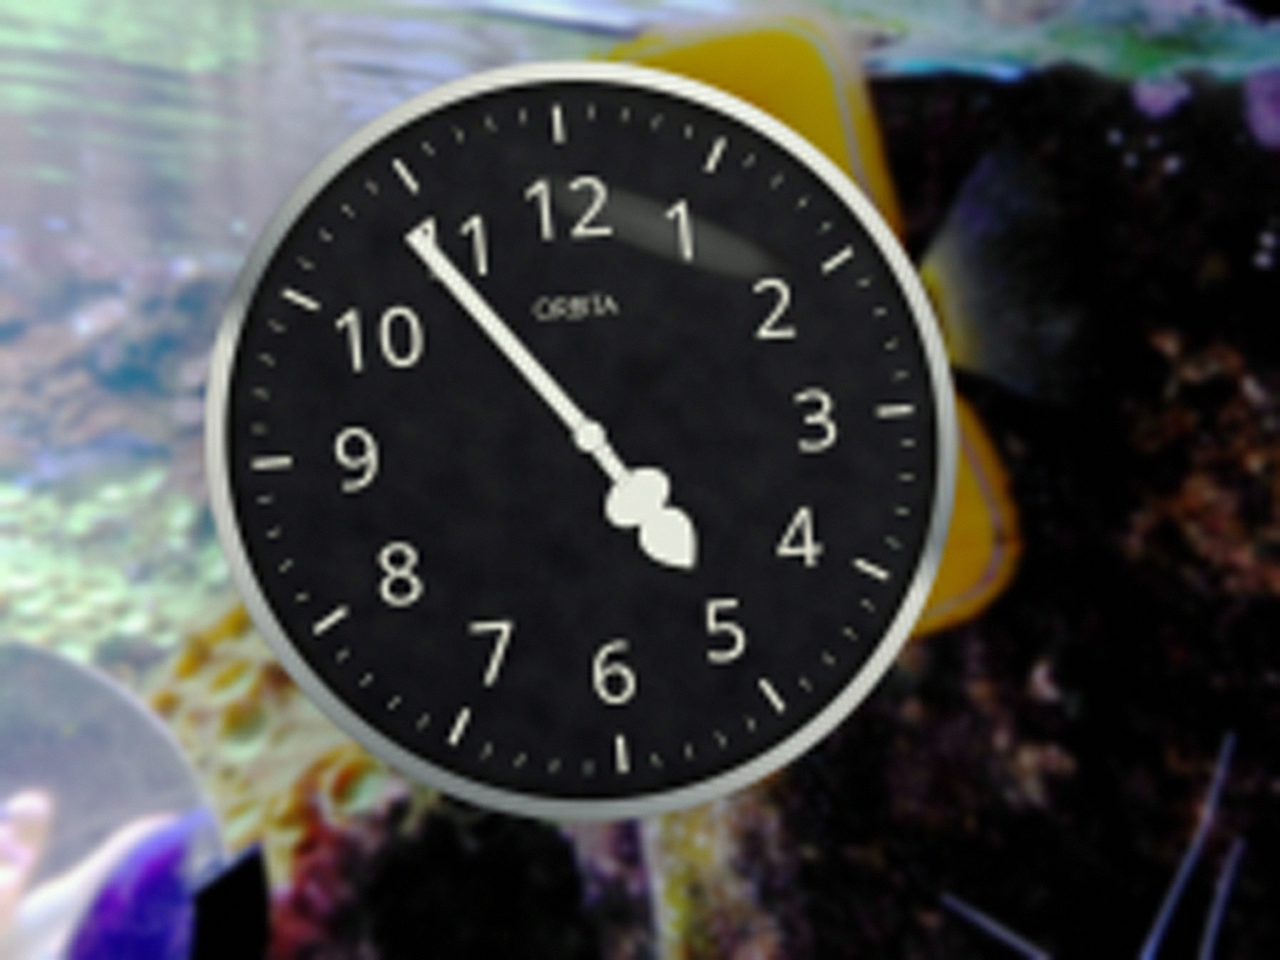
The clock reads 4.54
